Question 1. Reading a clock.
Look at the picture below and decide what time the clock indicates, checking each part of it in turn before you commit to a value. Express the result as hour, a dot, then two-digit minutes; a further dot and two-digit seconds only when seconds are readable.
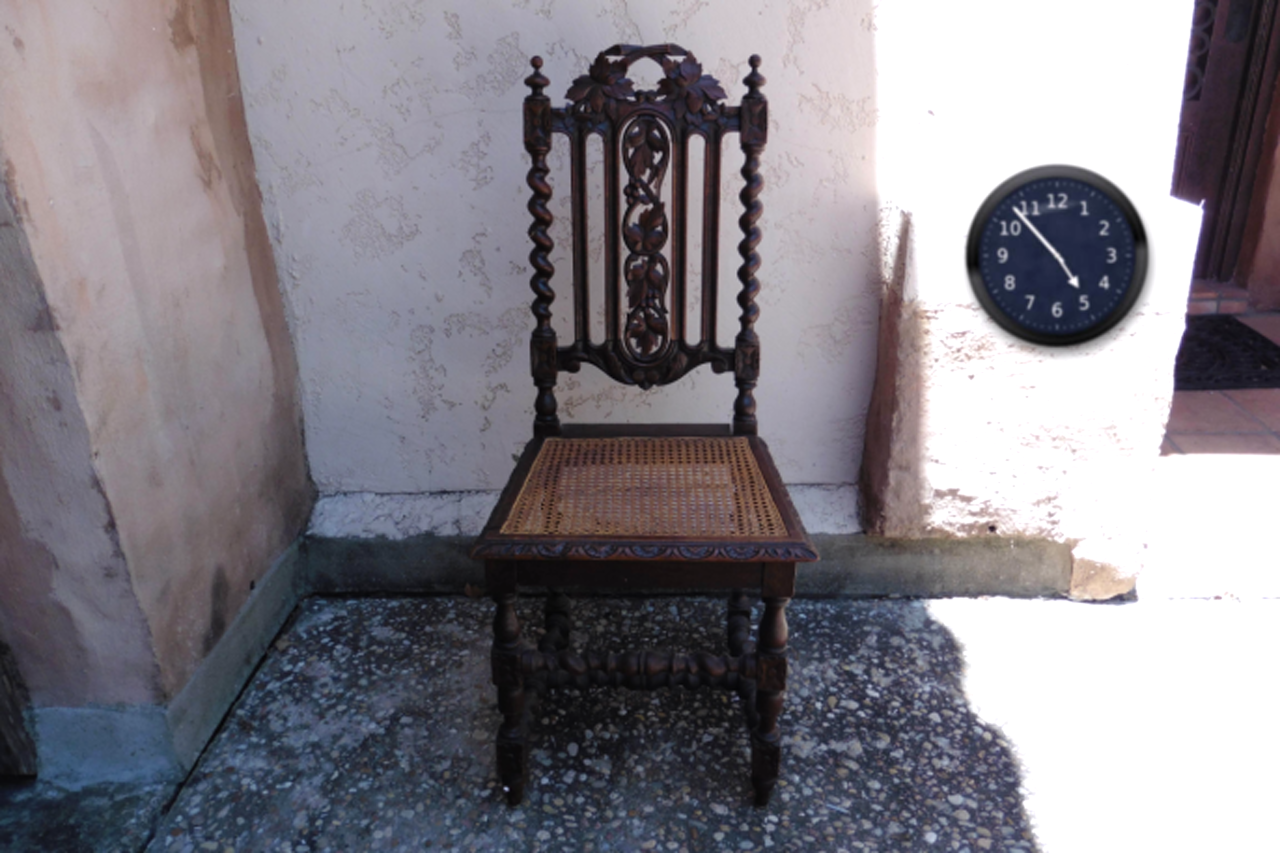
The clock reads 4.53
